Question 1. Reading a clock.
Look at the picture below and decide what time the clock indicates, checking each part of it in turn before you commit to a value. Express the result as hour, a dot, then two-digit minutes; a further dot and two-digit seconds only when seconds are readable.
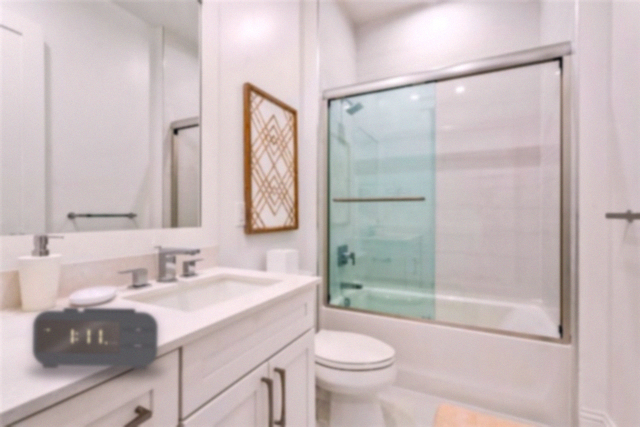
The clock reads 1.11
